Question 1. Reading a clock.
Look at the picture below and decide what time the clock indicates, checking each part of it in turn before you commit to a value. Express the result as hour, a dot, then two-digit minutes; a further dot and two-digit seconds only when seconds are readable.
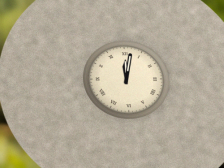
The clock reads 12.02
